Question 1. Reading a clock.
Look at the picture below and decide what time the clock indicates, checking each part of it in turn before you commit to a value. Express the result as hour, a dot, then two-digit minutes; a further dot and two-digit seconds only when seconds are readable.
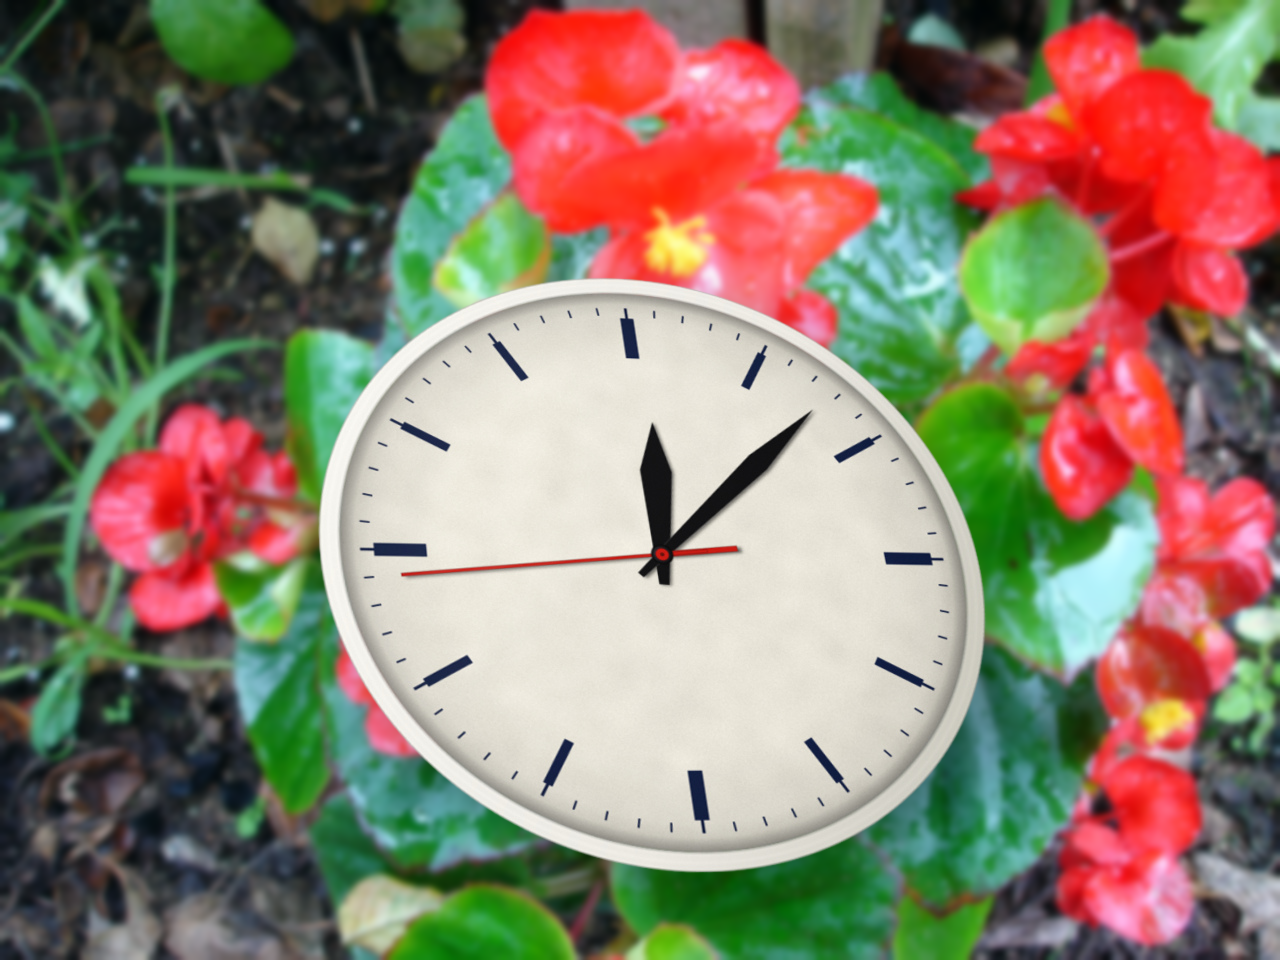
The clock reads 12.07.44
